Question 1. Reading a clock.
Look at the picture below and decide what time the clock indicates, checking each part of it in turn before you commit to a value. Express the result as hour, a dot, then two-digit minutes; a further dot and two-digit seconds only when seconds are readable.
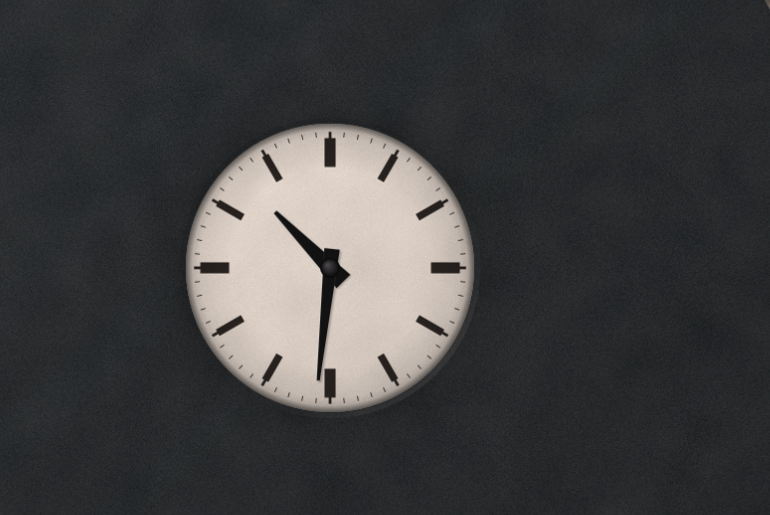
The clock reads 10.31
